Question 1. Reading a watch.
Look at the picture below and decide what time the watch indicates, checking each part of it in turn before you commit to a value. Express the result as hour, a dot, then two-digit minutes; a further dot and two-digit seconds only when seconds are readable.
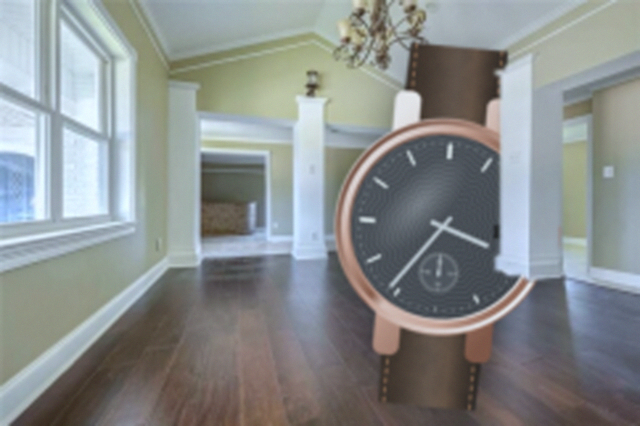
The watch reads 3.36
